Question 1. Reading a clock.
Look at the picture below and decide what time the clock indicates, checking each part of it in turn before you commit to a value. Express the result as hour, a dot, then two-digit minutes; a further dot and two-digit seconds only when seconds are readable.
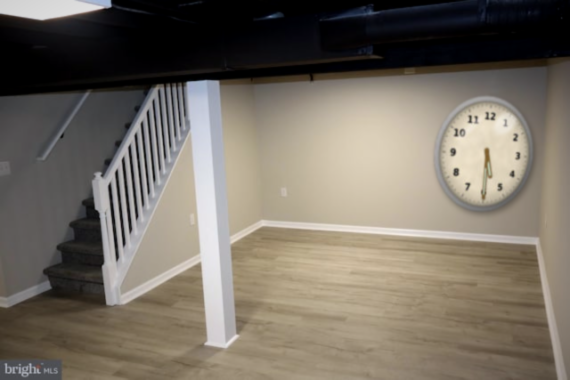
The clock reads 5.30
